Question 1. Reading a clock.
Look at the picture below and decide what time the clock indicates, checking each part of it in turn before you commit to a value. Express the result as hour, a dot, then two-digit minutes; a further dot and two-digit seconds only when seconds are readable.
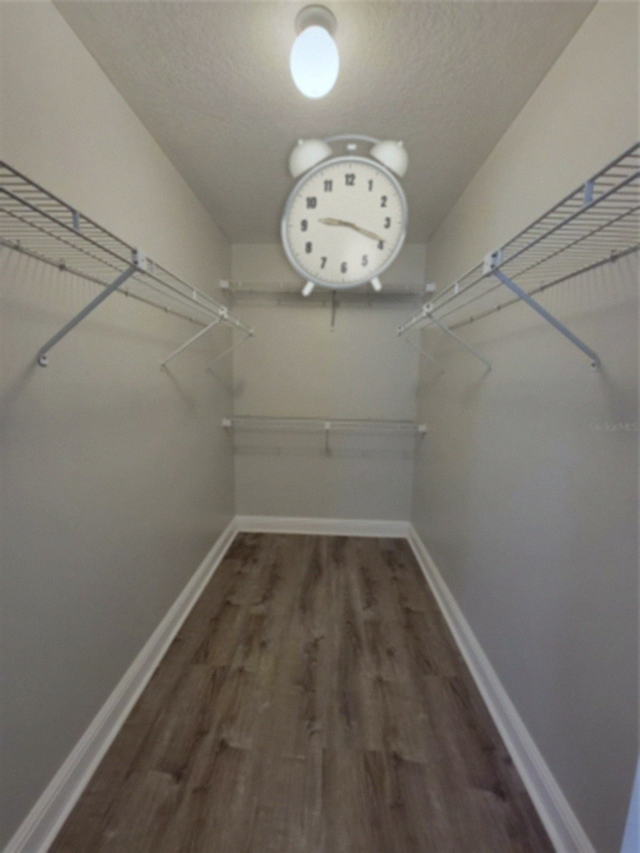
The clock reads 9.19
